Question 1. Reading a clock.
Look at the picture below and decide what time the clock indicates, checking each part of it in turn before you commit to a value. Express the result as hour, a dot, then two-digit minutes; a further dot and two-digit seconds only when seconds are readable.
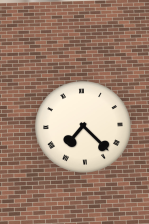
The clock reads 7.23
